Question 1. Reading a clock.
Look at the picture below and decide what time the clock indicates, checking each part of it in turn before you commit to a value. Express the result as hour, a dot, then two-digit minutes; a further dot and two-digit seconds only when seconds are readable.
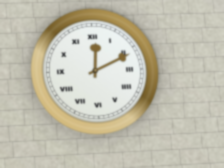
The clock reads 12.11
